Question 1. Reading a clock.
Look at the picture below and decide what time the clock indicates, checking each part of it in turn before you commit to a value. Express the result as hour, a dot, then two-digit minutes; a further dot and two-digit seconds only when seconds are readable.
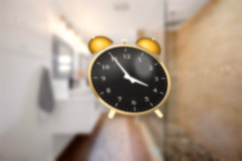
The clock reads 3.55
